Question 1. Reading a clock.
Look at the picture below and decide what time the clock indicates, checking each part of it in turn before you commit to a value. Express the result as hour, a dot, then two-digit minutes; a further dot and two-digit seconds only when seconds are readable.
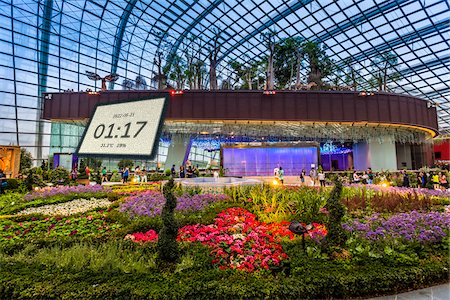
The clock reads 1.17
